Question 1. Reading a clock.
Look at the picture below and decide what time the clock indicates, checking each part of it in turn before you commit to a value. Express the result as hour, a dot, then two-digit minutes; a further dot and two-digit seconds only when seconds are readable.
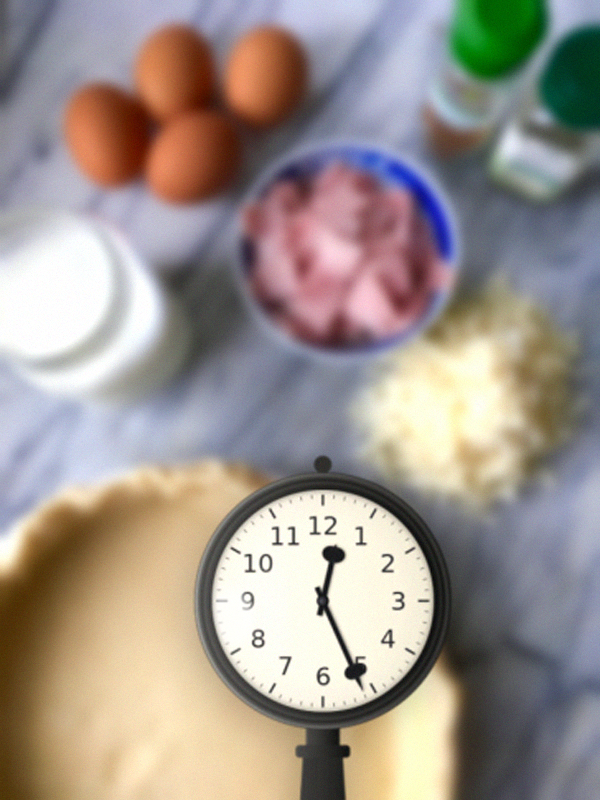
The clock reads 12.26
